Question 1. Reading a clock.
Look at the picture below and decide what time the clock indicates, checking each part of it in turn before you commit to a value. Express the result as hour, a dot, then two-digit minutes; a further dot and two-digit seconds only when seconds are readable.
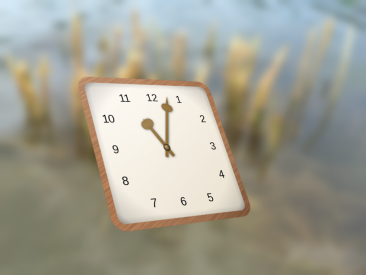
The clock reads 11.03
